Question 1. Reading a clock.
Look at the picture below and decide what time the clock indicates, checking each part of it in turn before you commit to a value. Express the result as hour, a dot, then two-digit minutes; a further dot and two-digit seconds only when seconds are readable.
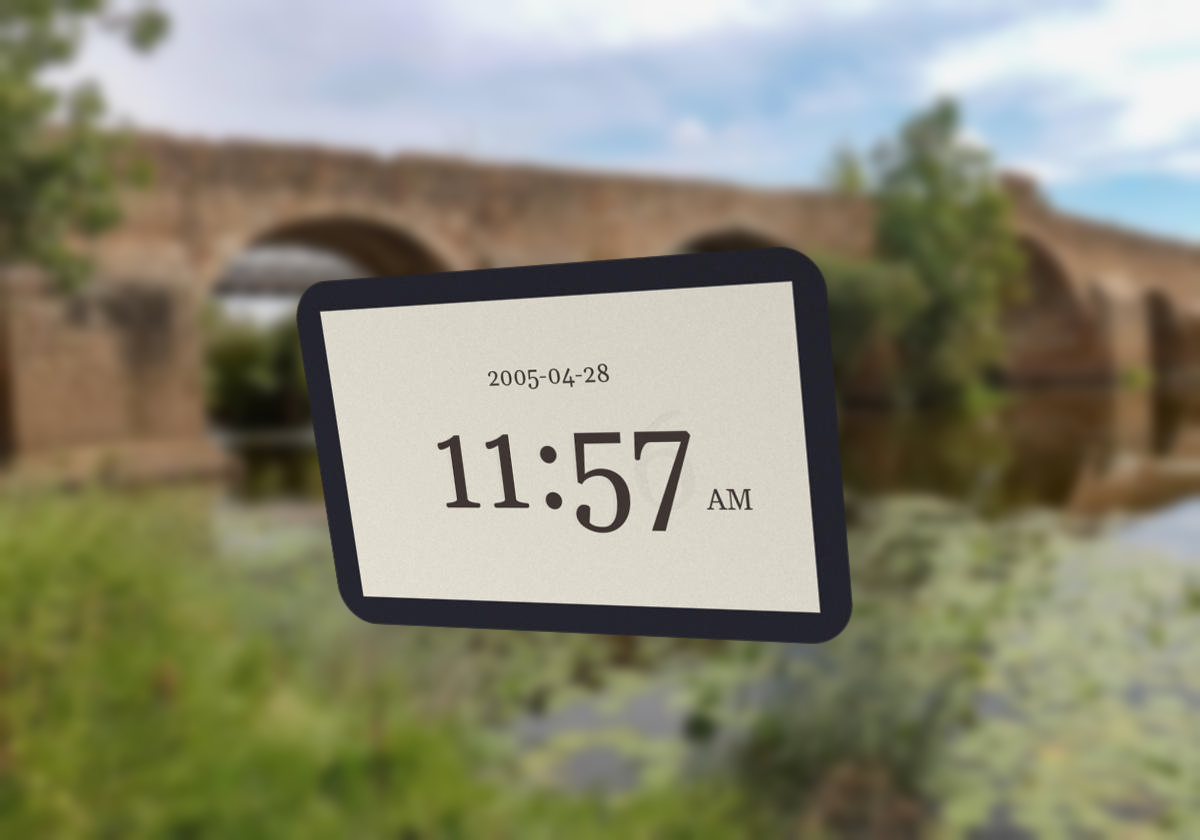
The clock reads 11.57
